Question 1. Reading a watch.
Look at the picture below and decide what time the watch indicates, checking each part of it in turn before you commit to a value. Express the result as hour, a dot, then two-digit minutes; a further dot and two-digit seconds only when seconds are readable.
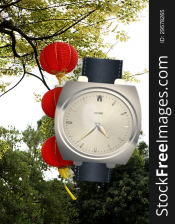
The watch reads 4.37
